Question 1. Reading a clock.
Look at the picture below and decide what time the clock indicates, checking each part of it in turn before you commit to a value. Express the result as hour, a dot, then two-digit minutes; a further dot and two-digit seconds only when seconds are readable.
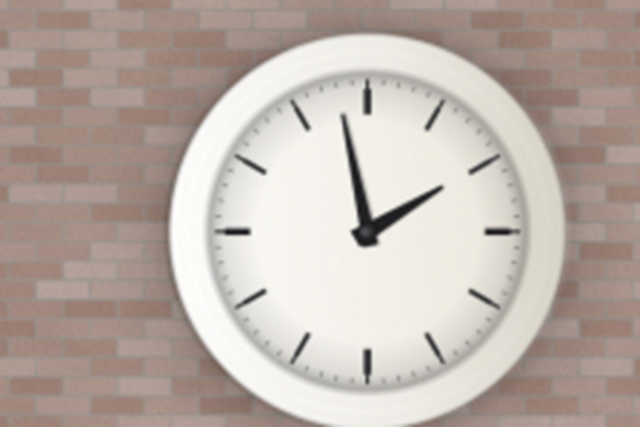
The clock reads 1.58
